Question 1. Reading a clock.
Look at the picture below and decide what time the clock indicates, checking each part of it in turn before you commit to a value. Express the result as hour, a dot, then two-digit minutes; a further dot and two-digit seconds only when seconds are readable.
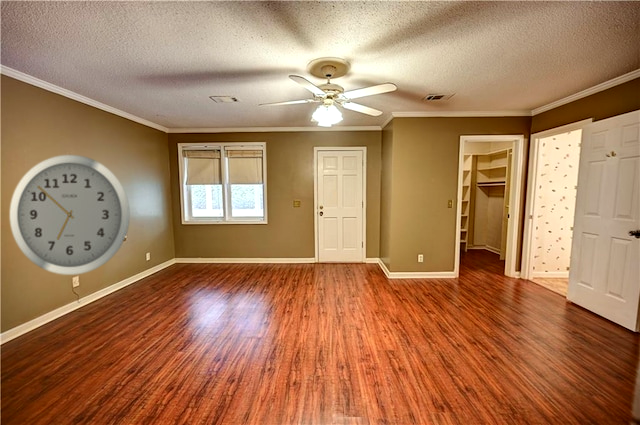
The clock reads 6.52
